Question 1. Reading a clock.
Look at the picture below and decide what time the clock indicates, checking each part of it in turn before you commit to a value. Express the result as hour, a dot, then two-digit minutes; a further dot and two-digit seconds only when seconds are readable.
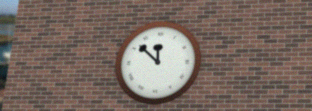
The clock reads 11.52
